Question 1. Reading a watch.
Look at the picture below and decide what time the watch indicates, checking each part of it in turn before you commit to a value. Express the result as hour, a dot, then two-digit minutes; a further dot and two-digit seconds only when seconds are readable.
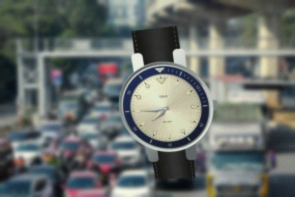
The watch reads 7.45
